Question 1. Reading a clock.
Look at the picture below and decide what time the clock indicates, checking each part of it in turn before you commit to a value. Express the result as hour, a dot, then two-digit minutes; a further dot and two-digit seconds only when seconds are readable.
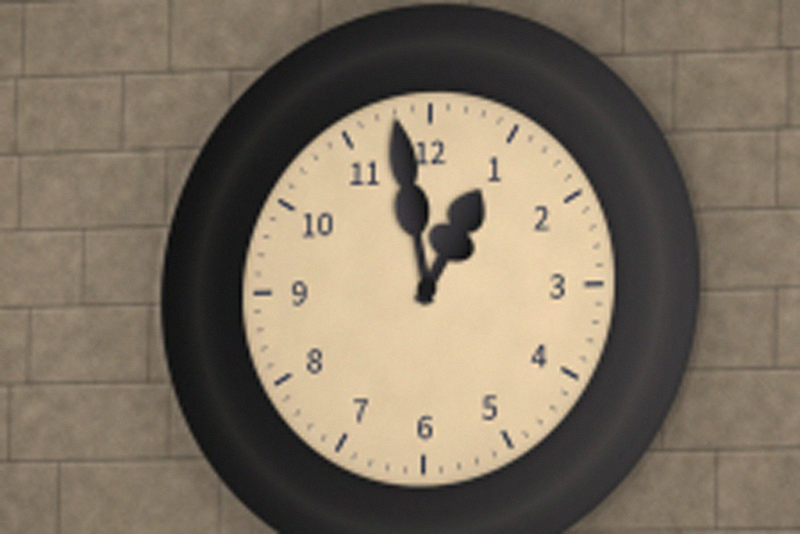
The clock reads 12.58
